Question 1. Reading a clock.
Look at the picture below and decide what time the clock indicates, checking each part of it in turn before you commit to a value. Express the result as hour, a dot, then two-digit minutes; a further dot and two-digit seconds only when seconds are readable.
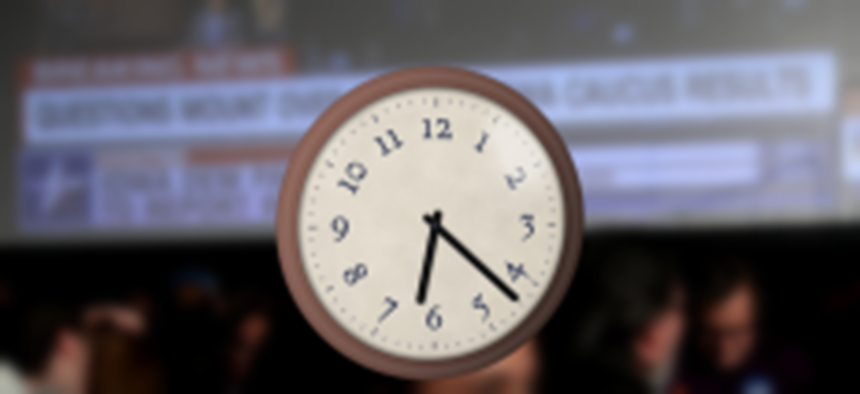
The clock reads 6.22
